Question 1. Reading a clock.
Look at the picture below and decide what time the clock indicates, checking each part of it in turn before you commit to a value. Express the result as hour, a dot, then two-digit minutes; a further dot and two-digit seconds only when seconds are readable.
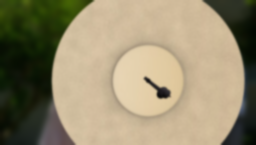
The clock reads 4.21
